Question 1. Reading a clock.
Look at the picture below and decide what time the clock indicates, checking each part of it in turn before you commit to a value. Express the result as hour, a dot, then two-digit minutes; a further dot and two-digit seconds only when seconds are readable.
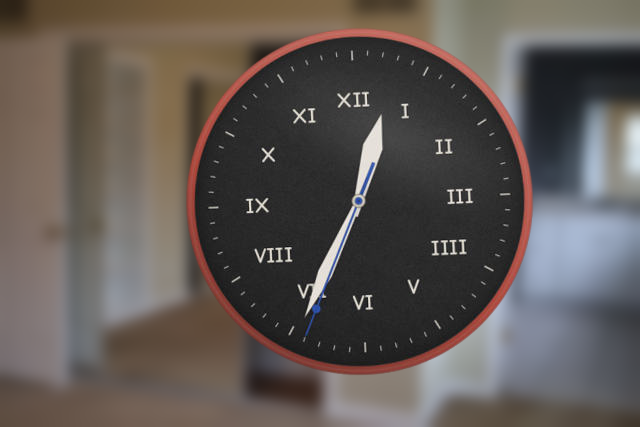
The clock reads 12.34.34
